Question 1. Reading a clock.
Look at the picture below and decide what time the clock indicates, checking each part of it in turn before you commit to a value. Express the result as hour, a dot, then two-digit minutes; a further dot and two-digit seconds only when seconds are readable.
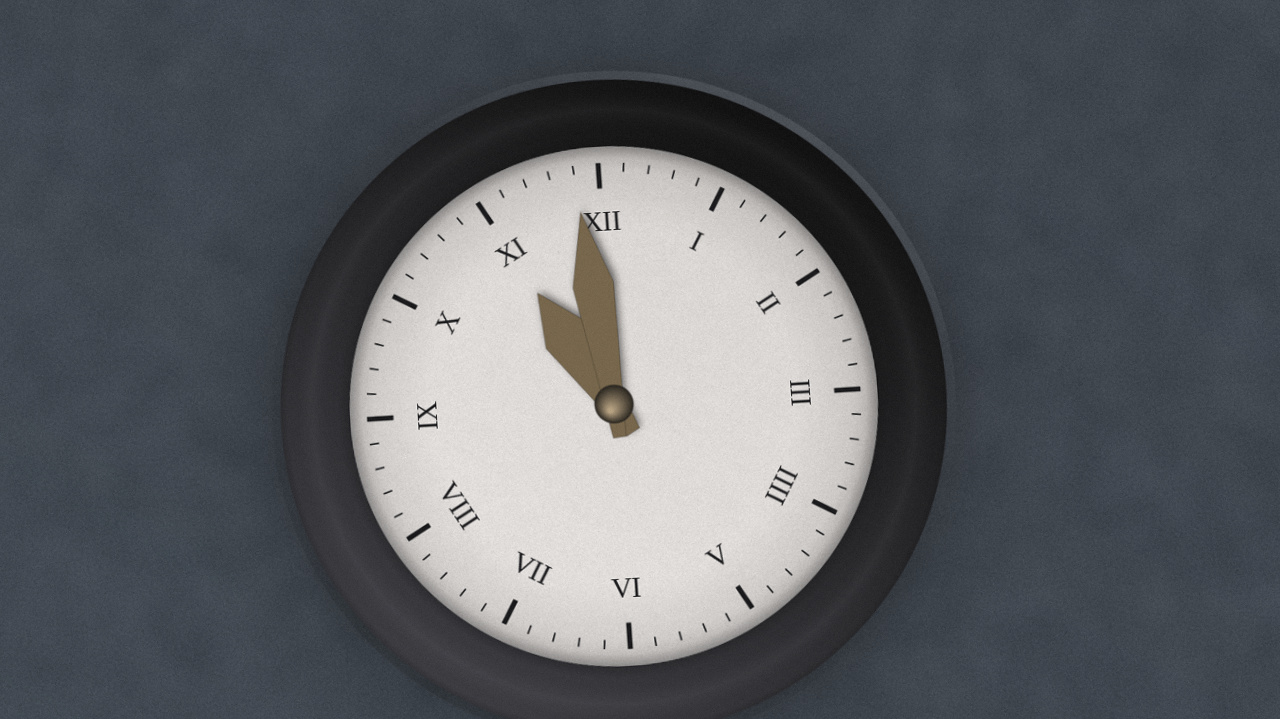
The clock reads 10.59
